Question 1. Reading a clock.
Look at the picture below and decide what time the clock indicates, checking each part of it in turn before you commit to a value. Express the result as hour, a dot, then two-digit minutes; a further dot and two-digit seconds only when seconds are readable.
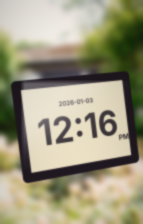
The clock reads 12.16
